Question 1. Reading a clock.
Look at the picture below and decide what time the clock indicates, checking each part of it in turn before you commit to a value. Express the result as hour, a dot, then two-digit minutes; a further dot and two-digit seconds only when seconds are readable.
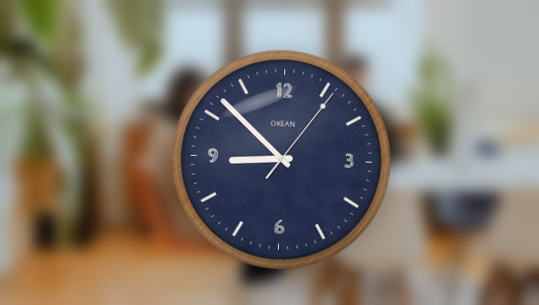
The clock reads 8.52.06
